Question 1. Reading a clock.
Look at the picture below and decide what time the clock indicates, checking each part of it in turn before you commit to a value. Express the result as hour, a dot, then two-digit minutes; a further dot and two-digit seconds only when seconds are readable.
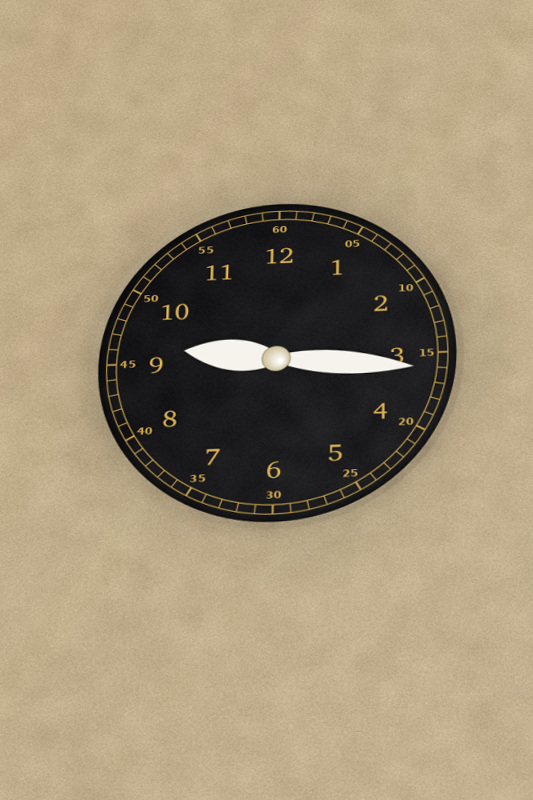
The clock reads 9.16
